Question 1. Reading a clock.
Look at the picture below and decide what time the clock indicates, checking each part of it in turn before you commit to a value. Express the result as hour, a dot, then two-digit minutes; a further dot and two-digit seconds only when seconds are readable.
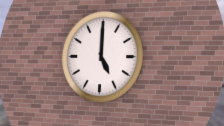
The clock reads 5.00
